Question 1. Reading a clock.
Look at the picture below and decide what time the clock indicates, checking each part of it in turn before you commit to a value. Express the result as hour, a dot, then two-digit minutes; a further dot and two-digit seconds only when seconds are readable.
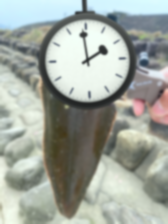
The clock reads 1.59
